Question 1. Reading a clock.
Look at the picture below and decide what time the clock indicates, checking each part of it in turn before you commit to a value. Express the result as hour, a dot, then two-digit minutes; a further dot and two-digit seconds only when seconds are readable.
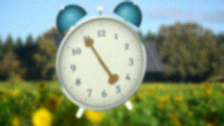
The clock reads 4.55
